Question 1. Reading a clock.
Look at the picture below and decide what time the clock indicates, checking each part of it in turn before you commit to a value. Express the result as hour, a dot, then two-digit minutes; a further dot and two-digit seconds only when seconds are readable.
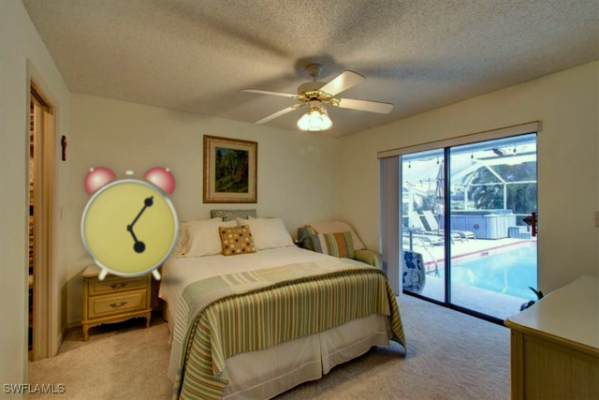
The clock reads 5.06
